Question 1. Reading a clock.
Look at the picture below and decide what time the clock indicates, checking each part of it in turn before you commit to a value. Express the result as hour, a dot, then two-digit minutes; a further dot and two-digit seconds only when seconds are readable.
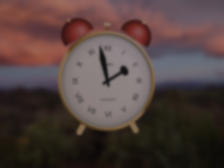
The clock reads 1.58
